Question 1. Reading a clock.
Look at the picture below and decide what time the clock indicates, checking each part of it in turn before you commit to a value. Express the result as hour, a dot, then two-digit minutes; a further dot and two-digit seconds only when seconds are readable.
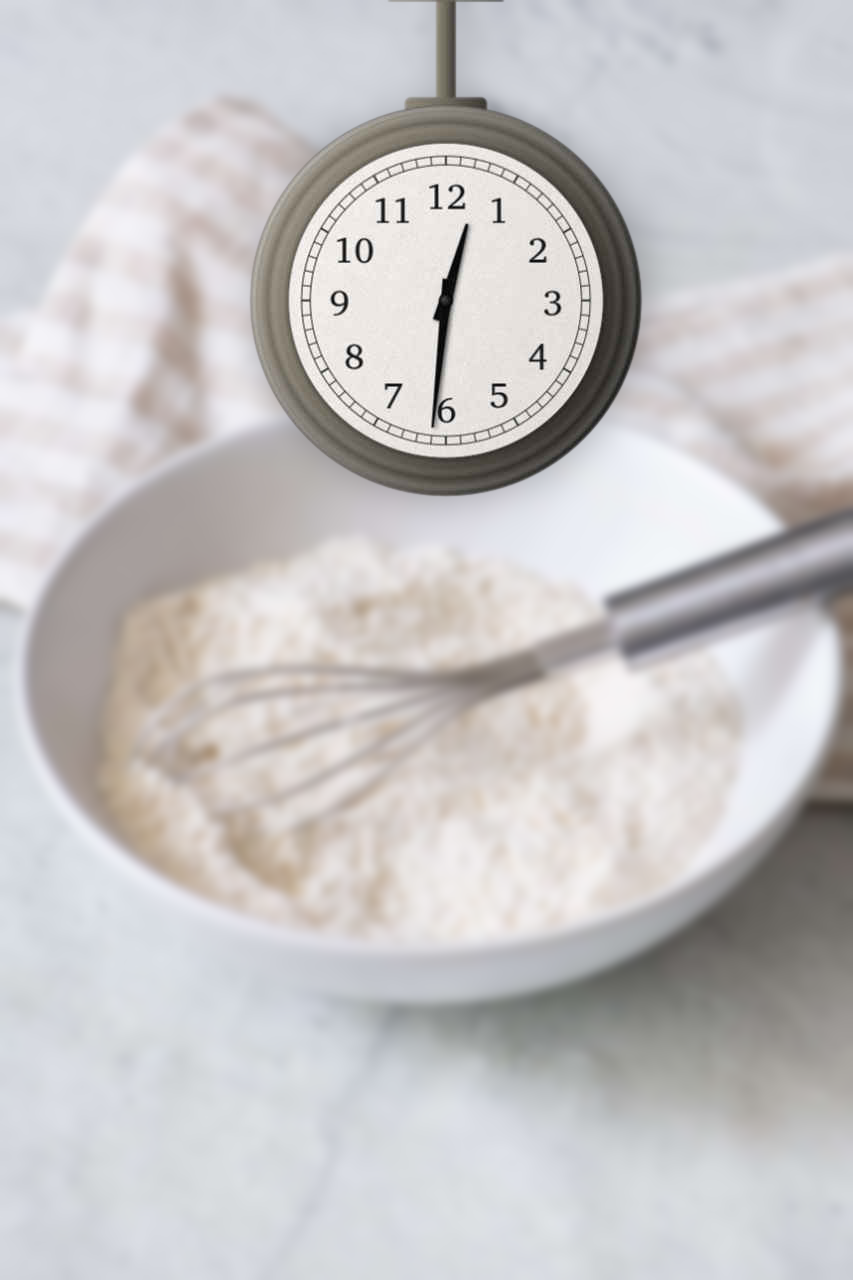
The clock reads 12.31
